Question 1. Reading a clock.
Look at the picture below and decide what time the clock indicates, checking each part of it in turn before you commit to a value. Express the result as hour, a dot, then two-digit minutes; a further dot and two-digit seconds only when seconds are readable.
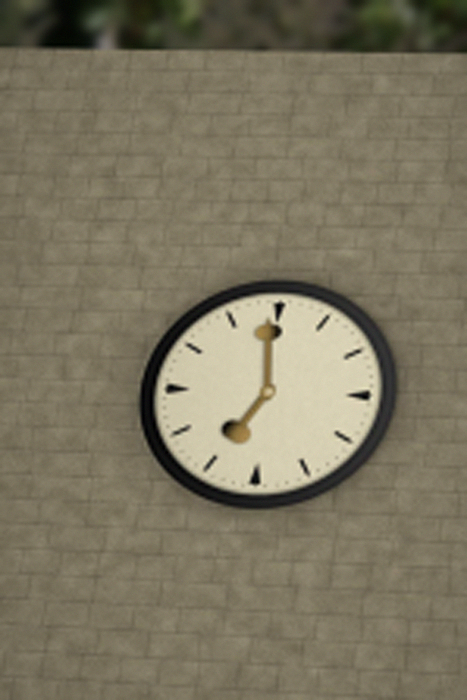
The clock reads 6.59
